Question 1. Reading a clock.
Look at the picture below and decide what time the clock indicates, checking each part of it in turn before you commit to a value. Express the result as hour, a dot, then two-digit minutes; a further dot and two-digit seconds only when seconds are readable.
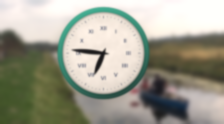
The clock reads 6.46
